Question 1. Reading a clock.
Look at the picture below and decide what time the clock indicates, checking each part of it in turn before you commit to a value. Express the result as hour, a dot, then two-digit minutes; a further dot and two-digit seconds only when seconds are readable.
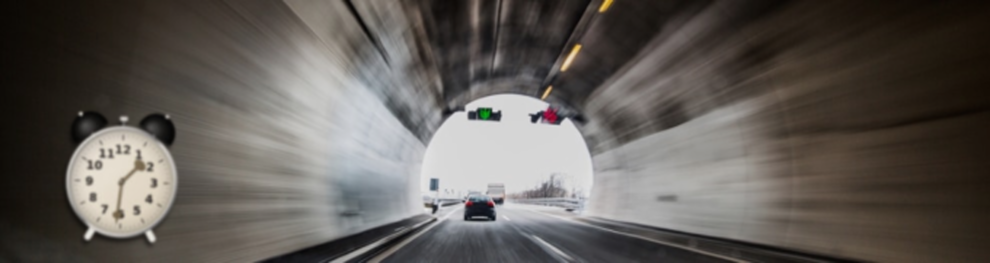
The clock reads 1.31
